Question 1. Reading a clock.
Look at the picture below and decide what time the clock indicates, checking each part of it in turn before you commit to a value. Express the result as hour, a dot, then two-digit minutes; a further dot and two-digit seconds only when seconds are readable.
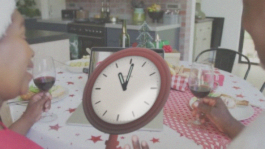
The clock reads 11.01
